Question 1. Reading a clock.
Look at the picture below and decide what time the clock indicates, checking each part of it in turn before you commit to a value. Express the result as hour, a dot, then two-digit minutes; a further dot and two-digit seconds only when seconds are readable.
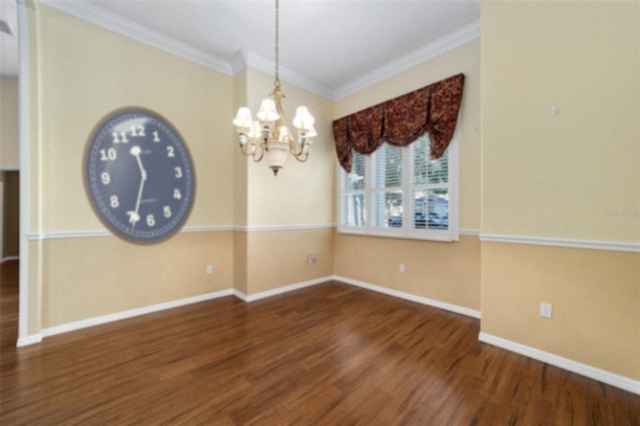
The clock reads 11.34
